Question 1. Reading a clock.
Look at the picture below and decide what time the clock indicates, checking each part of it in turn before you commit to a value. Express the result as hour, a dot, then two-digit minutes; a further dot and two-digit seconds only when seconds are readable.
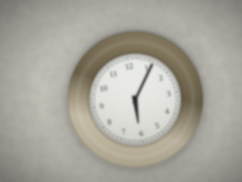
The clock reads 6.06
